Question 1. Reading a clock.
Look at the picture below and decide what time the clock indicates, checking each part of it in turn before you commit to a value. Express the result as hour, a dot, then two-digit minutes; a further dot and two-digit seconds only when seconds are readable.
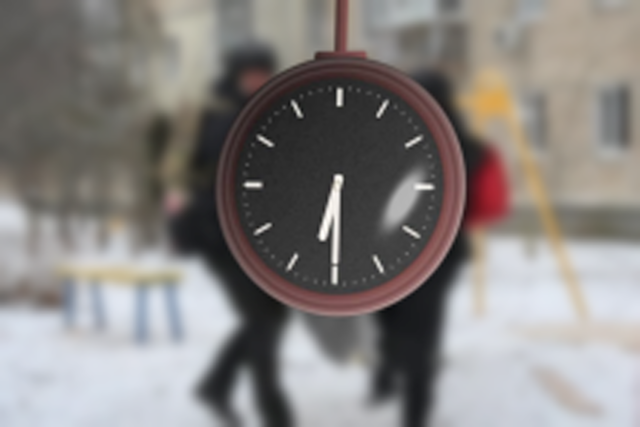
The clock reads 6.30
